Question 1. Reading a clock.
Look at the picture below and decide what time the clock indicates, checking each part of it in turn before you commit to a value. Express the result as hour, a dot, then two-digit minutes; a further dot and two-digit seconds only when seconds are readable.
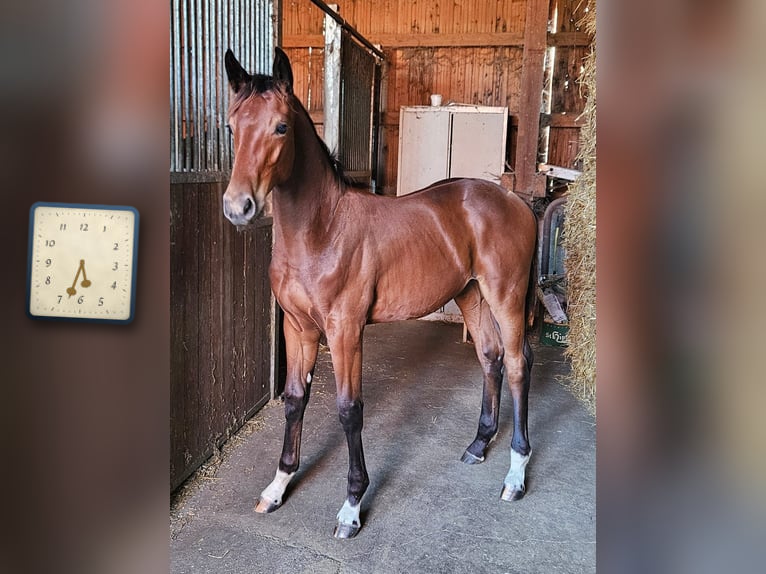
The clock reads 5.33
